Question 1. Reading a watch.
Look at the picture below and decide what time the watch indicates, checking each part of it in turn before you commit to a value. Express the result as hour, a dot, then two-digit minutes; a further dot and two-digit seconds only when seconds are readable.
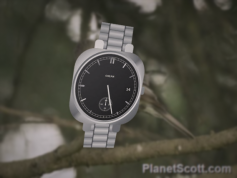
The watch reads 5.27
